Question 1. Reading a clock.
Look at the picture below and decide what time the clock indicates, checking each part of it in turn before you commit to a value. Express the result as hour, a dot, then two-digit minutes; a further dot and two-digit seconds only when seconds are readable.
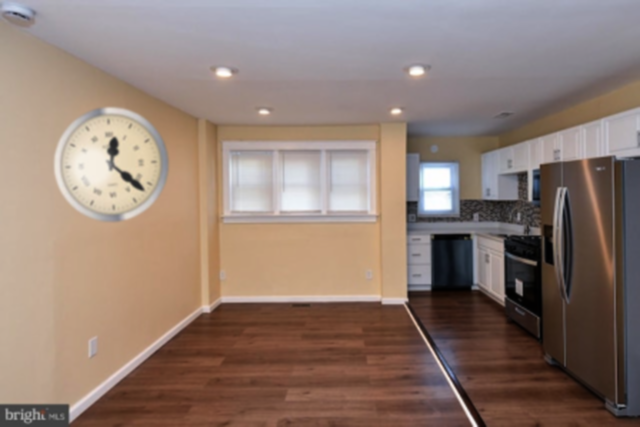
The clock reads 12.22
